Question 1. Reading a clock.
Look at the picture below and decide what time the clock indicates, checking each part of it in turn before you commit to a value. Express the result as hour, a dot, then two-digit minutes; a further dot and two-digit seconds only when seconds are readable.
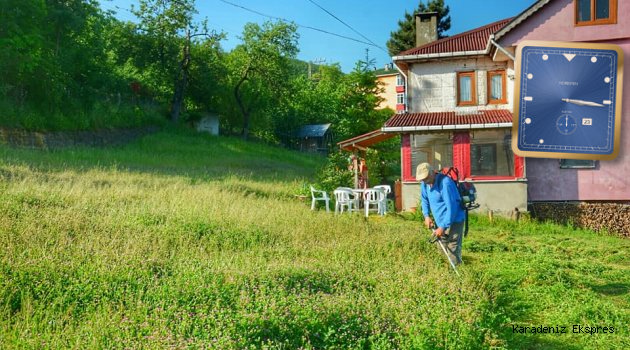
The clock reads 3.16
